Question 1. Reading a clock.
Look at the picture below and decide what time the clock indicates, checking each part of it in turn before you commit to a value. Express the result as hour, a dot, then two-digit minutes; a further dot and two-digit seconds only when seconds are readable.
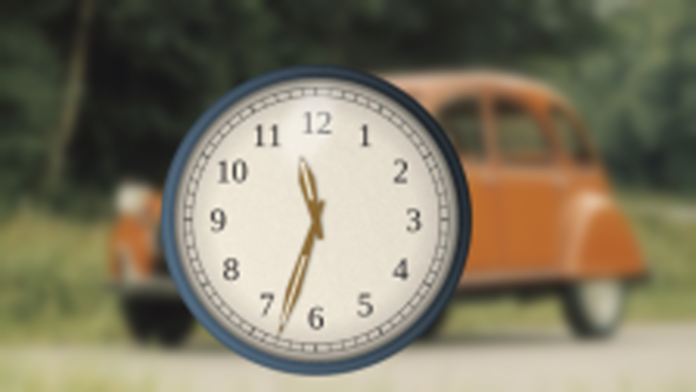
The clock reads 11.33
